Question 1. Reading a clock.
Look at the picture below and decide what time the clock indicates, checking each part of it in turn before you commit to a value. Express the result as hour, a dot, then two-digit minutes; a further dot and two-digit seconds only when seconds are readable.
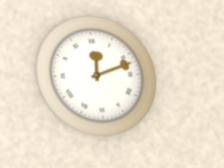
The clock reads 12.12
